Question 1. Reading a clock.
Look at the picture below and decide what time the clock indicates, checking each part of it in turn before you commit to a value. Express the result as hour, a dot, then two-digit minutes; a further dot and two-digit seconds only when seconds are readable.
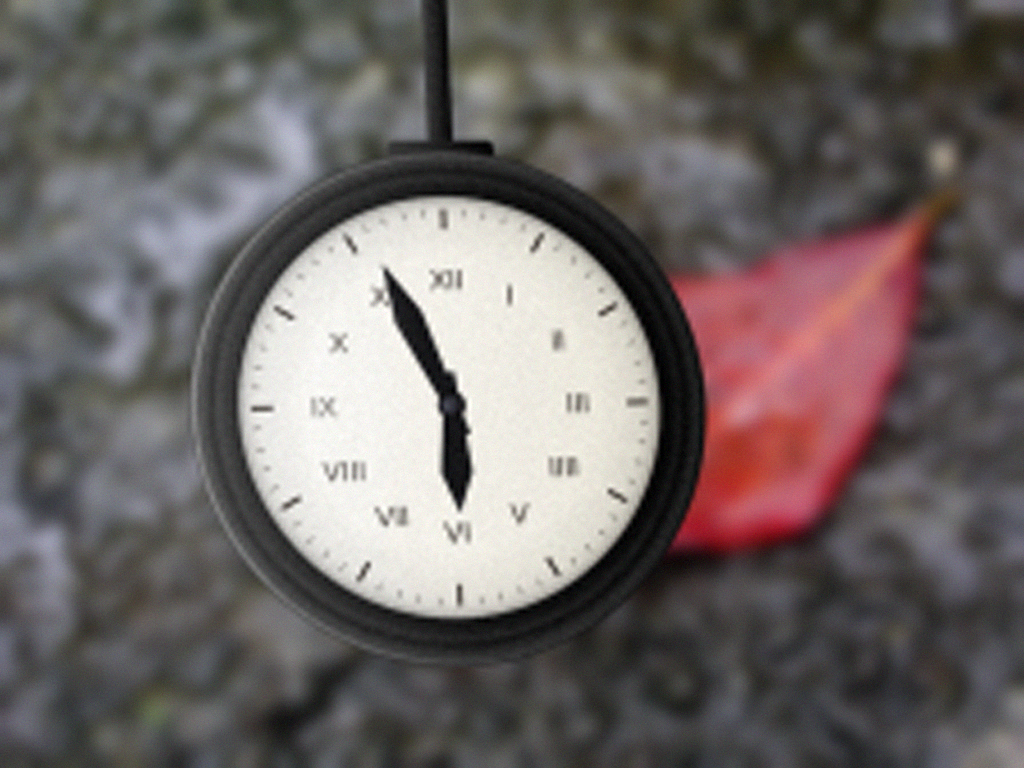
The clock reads 5.56
